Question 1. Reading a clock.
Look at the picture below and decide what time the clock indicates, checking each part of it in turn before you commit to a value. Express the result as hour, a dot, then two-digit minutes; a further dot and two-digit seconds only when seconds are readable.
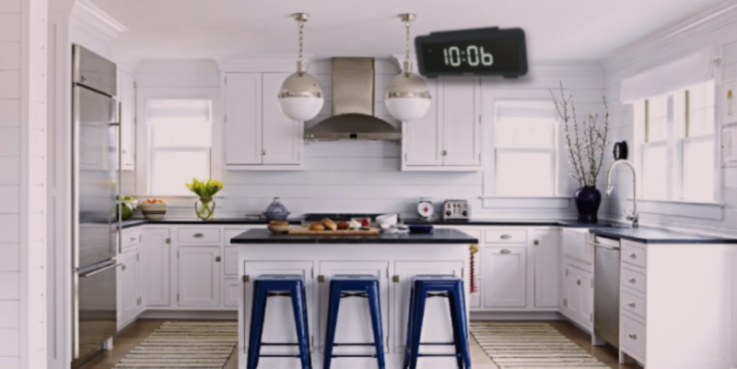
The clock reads 10.06
